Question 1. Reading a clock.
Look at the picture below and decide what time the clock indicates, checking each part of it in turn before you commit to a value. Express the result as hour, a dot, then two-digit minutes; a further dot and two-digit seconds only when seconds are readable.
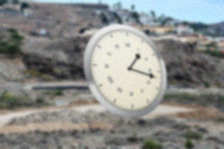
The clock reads 1.17
